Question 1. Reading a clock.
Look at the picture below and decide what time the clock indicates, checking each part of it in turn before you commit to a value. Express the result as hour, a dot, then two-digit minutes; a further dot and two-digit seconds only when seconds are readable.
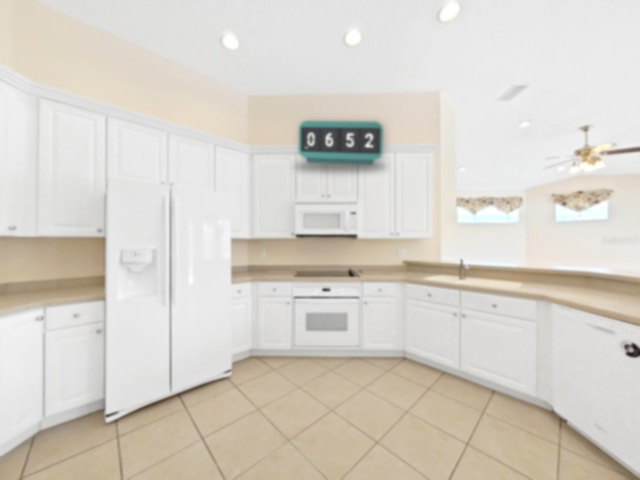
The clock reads 6.52
